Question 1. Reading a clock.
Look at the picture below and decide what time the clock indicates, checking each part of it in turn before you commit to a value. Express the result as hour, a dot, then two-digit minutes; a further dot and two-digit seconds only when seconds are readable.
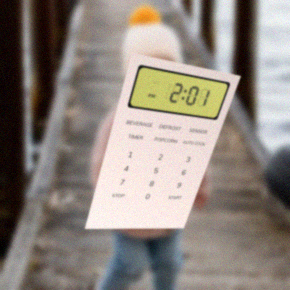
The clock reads 2.01
